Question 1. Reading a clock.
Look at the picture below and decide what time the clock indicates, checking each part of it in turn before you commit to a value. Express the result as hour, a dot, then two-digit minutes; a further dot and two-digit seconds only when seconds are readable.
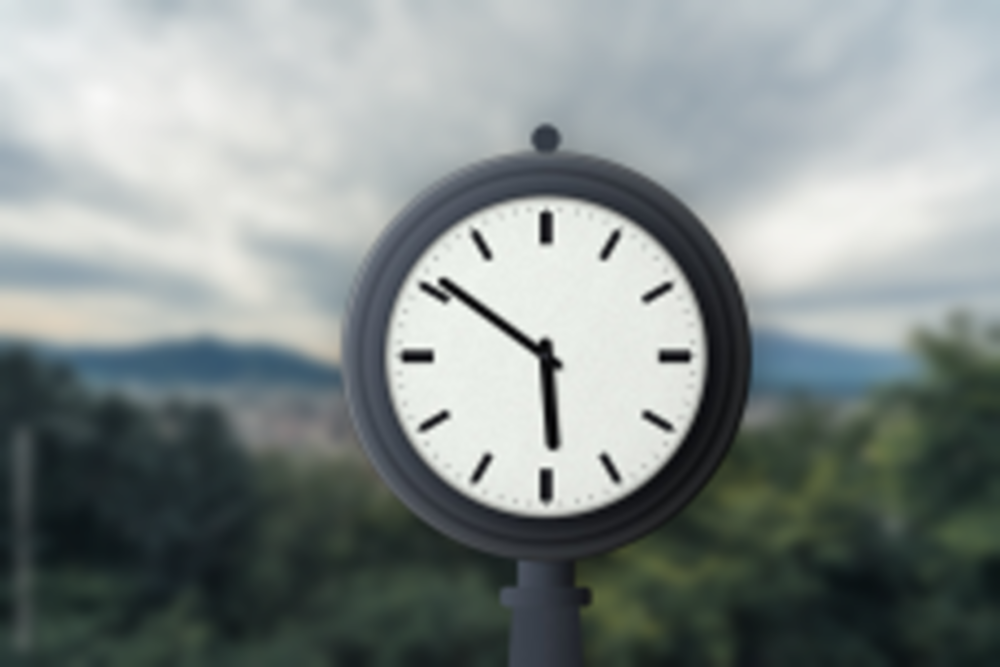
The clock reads 5.51
